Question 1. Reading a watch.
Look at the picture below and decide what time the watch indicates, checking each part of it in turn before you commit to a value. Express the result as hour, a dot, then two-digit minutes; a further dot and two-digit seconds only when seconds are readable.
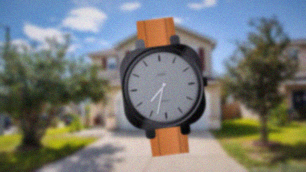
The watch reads 7.33
